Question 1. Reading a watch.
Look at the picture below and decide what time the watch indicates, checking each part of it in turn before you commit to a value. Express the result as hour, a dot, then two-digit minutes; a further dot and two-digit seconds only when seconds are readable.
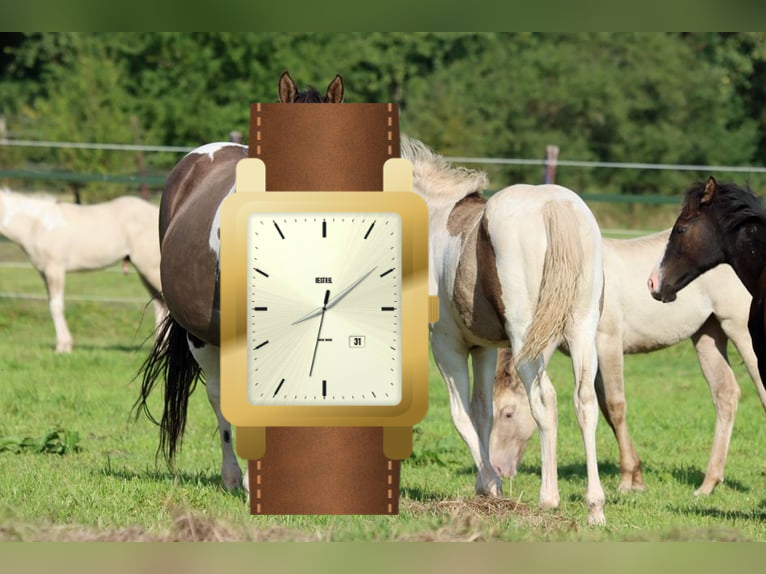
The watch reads 8.08.32
